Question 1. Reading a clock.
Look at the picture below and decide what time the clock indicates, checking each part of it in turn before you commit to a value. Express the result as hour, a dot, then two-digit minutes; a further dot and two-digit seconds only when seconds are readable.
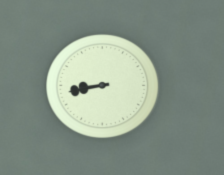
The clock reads 8.43
